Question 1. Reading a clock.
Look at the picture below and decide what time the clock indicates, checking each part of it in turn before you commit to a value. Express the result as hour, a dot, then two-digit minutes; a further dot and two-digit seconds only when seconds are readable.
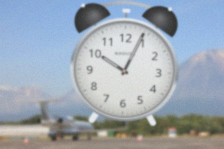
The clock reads 10.04
